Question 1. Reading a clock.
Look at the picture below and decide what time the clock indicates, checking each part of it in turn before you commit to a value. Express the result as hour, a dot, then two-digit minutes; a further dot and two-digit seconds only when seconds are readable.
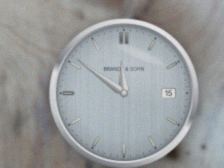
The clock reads 11.51
